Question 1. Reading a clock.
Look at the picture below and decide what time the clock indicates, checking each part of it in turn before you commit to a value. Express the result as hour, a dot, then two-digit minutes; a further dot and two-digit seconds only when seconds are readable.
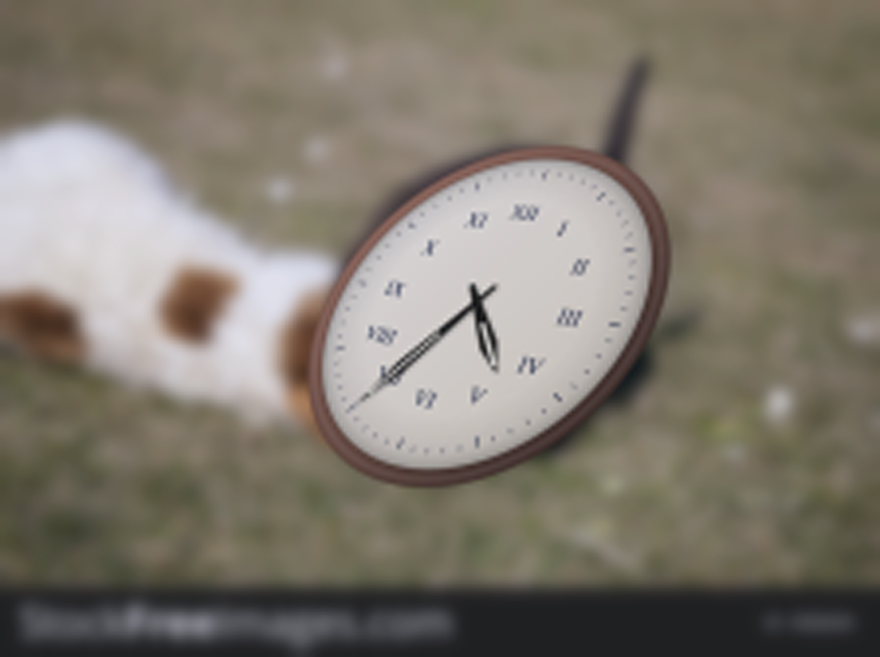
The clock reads 4.35
